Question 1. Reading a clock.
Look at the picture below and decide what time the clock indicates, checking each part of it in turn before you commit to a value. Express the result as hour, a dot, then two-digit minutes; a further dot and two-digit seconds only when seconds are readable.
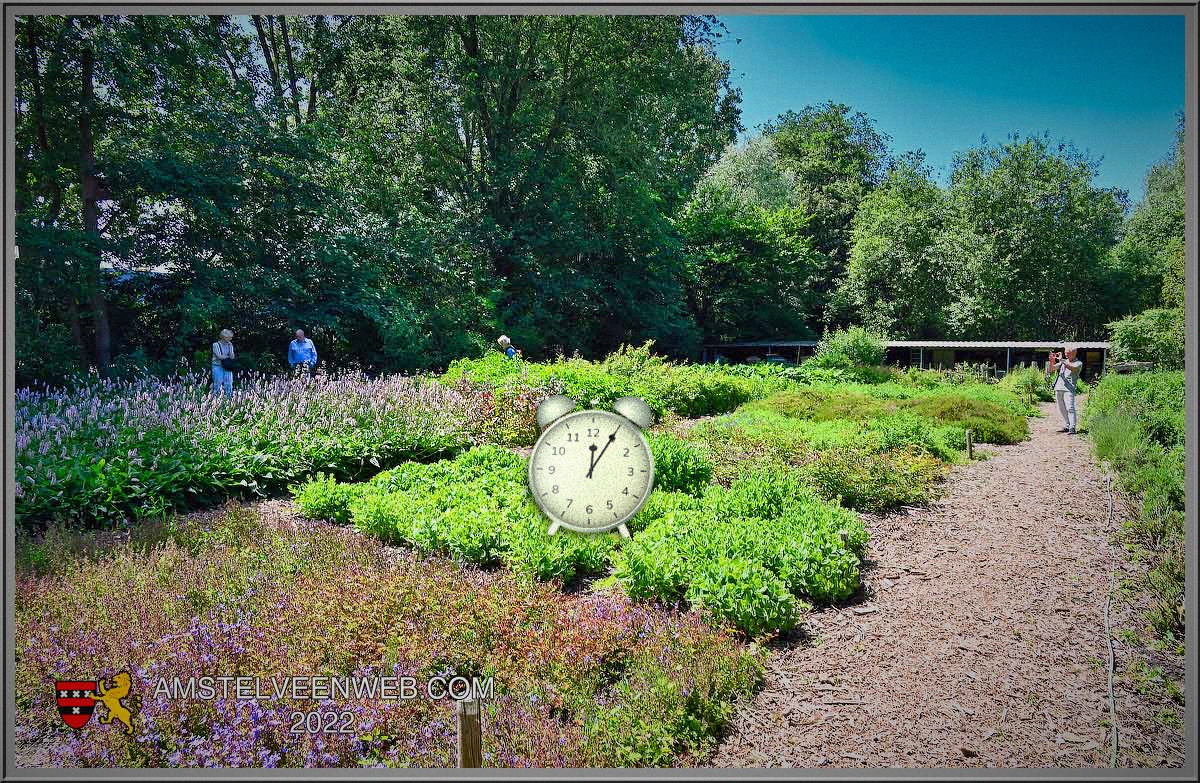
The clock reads 12.05
